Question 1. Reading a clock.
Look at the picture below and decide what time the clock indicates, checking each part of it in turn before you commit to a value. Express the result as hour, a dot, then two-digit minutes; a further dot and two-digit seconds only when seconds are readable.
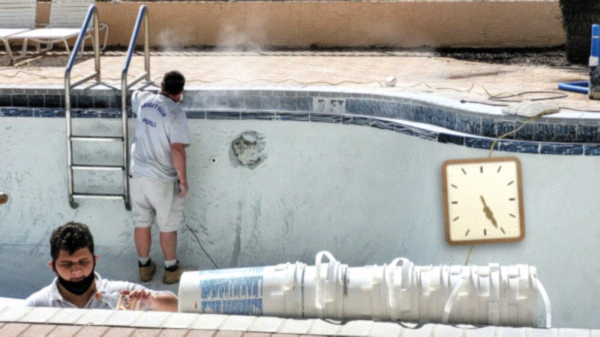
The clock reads 5.26
